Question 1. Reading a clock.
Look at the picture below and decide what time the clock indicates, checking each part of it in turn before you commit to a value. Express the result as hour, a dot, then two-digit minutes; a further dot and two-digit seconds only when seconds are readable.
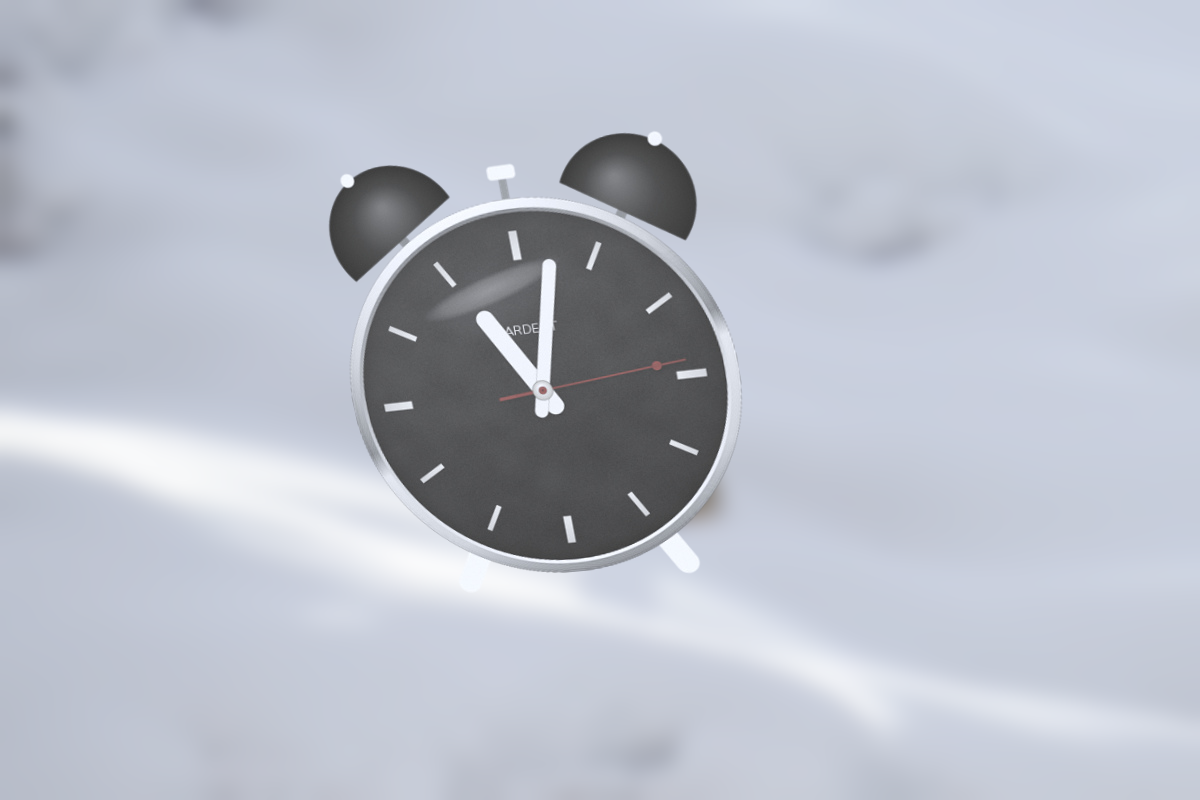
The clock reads 11.02.14
